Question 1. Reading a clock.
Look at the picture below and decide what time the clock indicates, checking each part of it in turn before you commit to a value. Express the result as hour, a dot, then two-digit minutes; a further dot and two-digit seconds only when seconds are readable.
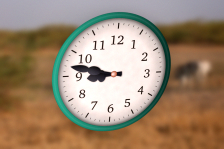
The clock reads 8.47
